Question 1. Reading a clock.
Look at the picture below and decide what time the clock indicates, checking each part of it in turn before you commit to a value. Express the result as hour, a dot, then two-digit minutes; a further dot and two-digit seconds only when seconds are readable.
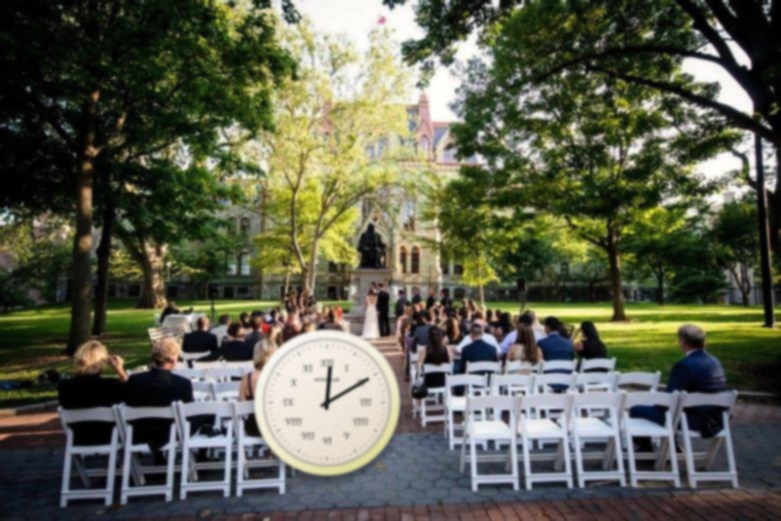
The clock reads 12.10
